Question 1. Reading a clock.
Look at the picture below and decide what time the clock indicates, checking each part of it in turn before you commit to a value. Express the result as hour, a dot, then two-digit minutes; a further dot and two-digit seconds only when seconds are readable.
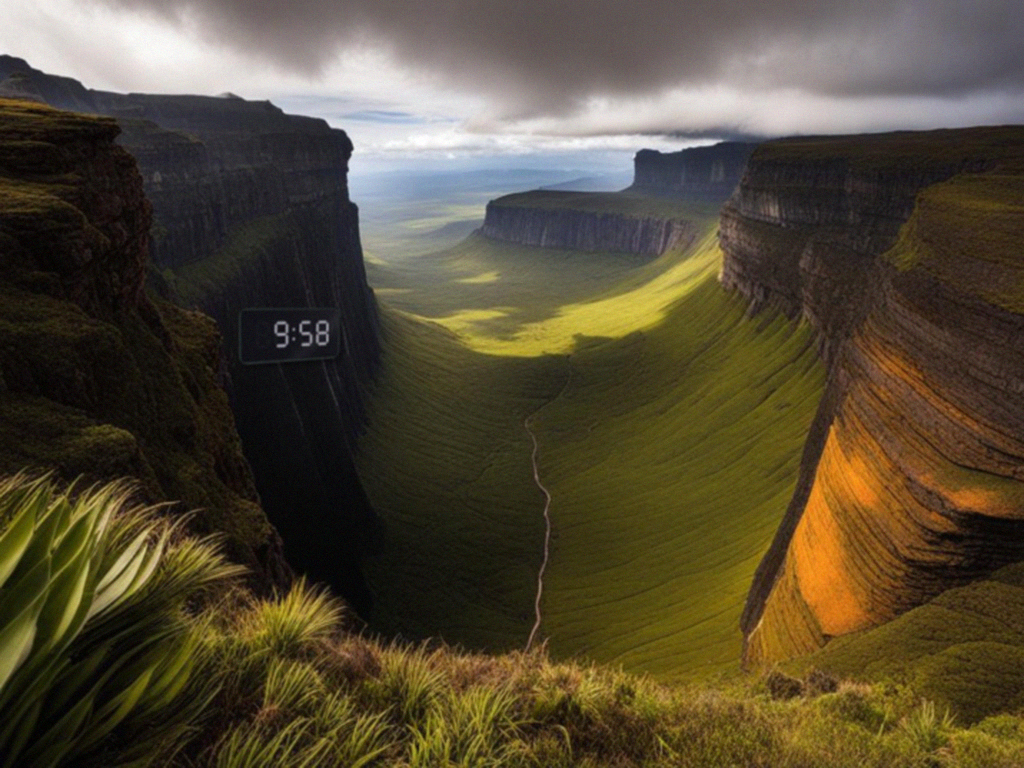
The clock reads 9.58
